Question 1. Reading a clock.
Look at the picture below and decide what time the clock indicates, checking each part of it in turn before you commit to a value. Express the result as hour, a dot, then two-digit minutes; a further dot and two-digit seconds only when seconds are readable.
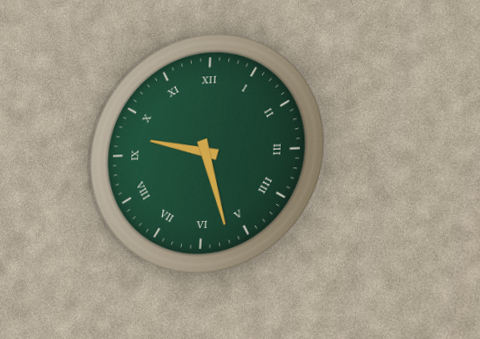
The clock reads 9.27
